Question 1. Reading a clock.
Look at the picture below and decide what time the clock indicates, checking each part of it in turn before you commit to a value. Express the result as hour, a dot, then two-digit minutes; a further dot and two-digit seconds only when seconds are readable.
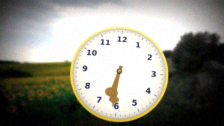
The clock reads 6.31
